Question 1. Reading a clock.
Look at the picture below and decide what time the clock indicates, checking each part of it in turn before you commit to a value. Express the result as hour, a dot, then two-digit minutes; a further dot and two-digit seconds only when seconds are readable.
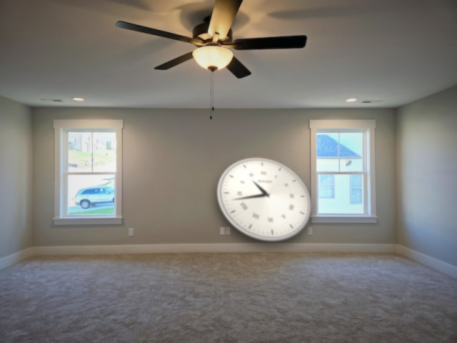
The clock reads 10.43
